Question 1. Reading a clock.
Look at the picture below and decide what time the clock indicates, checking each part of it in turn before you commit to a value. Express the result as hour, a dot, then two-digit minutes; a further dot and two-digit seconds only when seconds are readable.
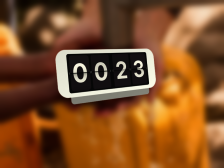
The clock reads 0.23
